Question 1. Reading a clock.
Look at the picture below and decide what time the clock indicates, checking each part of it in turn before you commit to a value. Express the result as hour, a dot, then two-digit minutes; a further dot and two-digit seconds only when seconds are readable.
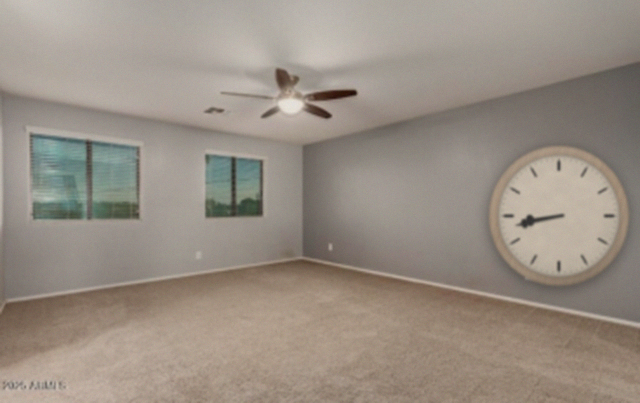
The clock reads 8.43
